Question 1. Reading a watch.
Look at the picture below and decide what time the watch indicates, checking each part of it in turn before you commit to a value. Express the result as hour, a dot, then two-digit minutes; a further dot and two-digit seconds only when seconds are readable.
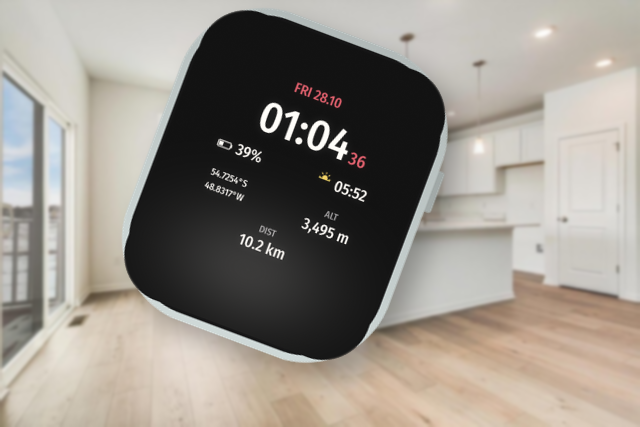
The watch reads 1.04.36
